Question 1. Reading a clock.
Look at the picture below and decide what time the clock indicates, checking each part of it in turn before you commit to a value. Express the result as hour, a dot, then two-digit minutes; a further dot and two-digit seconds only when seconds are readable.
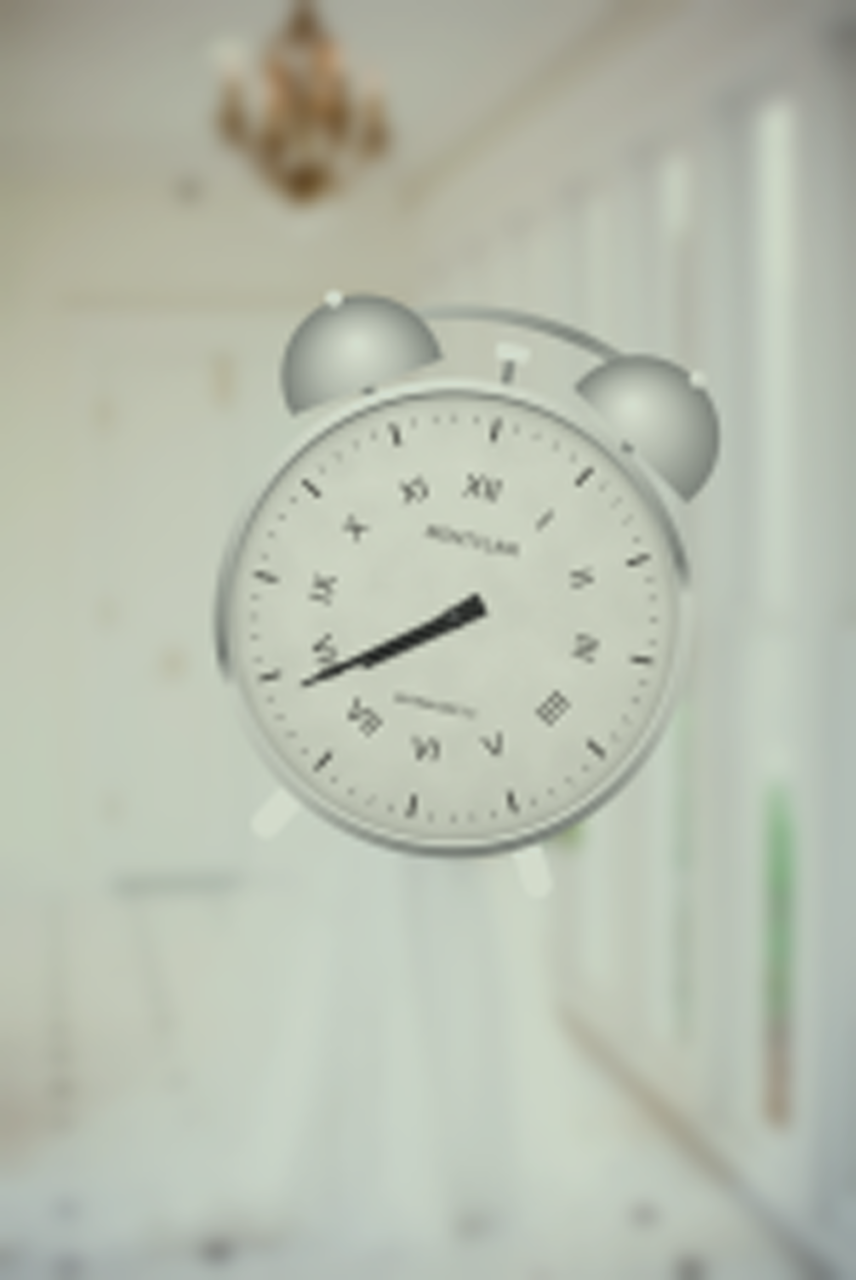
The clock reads 7.39
